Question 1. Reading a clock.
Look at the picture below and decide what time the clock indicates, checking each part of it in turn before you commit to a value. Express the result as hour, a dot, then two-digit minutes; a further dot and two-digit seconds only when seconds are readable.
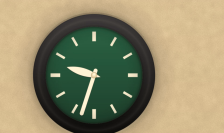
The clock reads 9.33
